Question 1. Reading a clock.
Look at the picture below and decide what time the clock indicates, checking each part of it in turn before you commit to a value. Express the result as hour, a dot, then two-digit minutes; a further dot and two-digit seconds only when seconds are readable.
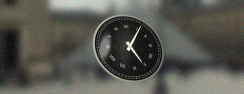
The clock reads 5.06
